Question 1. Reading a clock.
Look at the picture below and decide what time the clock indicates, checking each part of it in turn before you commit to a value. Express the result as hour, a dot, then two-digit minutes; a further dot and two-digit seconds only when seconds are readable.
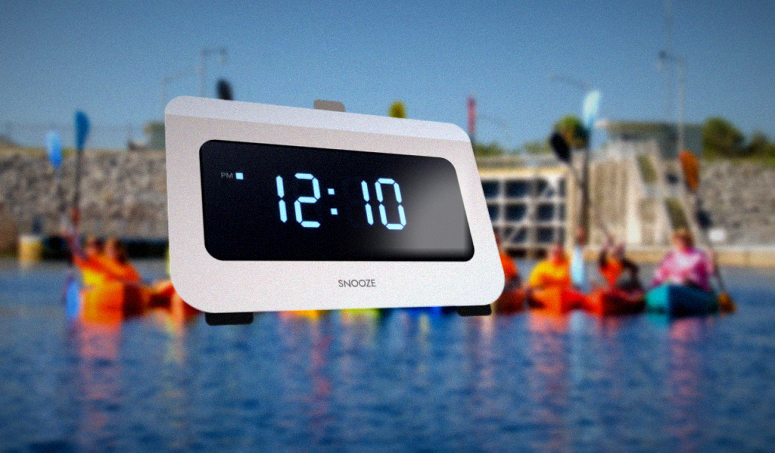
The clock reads 12.10
